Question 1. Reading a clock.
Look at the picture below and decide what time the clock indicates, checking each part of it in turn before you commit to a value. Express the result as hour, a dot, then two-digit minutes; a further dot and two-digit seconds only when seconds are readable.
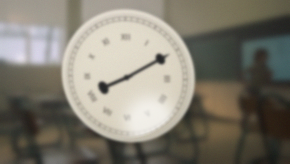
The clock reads 8.10
